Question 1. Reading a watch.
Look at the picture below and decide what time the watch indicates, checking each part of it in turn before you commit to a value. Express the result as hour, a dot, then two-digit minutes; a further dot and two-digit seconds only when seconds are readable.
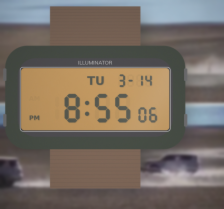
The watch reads 8.55.06
